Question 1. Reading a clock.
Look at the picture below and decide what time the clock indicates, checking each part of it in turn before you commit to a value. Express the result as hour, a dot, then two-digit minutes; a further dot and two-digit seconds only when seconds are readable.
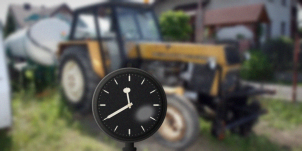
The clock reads 11.40
